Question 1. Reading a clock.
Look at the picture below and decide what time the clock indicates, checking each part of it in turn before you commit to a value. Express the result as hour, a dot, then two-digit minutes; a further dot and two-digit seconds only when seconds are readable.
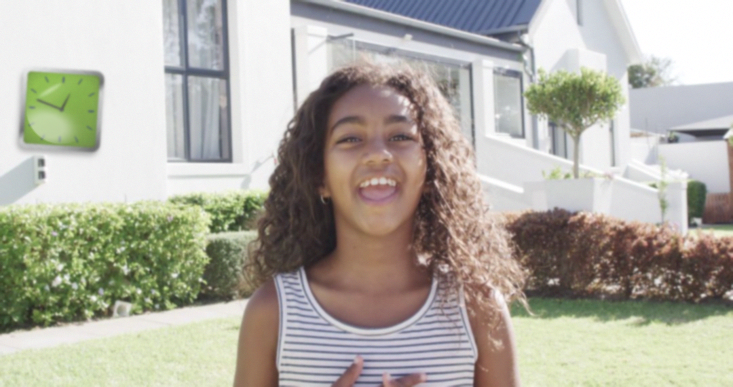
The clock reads 12.48
